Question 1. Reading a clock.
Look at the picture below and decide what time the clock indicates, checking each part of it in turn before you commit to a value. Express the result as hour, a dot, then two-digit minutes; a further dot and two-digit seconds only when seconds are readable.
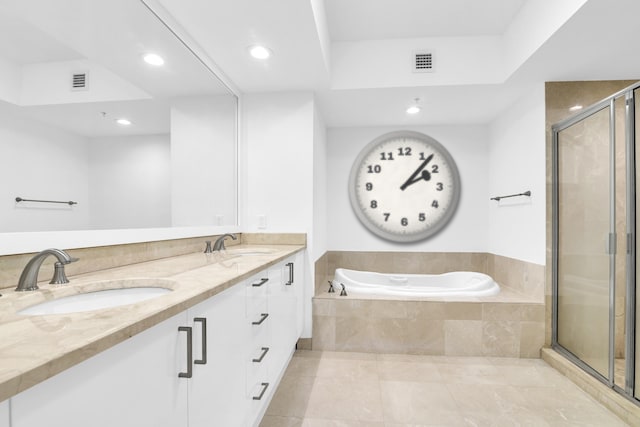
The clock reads 2.07
